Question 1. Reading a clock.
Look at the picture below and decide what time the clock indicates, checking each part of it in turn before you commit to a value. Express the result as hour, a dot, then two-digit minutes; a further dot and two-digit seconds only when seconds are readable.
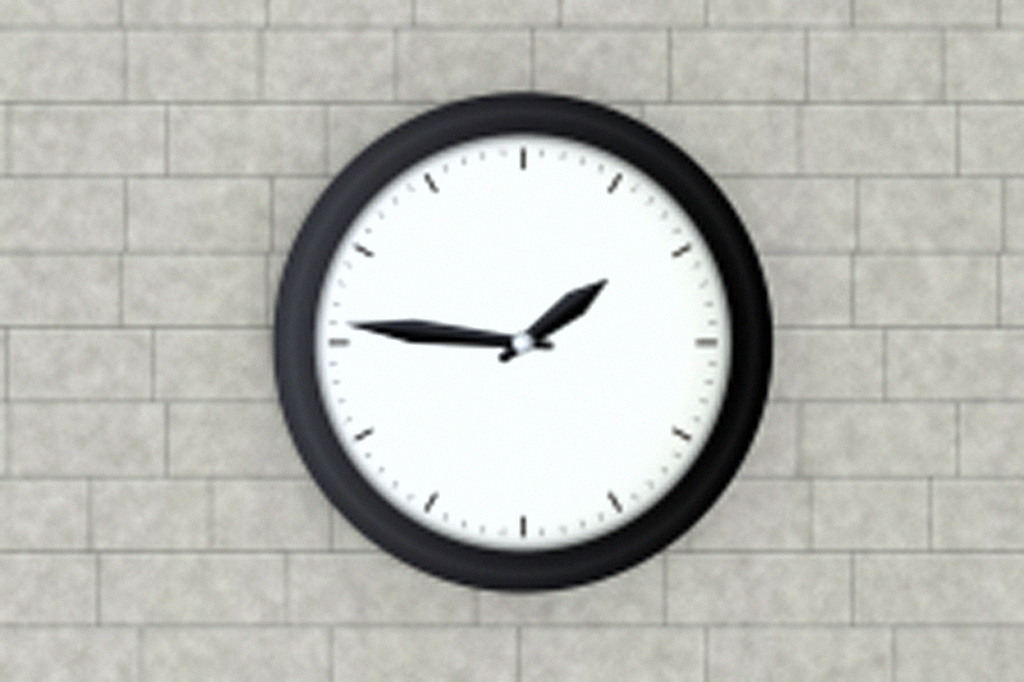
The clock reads 1.46
